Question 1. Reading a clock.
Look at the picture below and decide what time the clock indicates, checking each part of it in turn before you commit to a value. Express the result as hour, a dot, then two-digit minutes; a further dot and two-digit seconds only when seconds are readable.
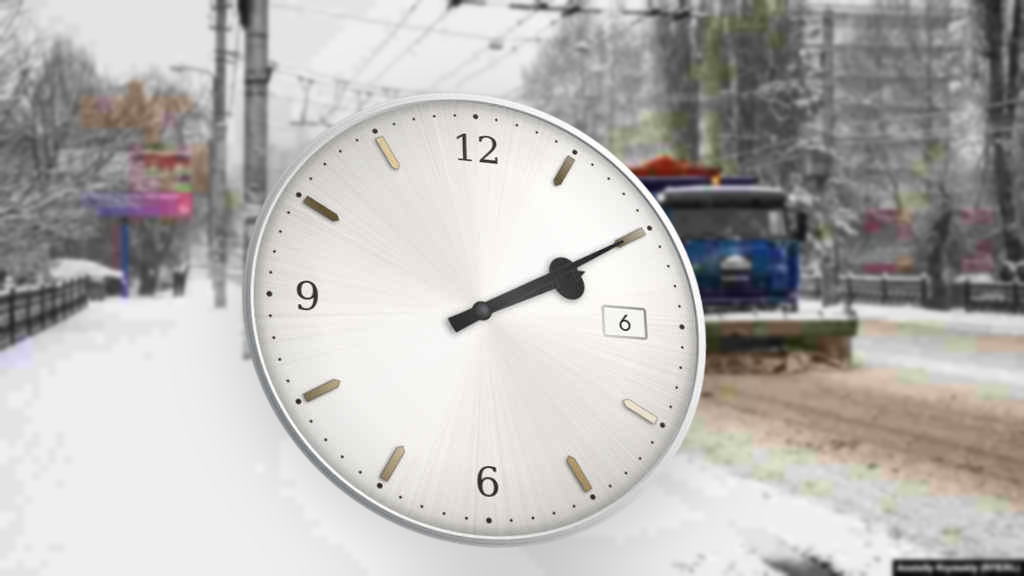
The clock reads 2.10
